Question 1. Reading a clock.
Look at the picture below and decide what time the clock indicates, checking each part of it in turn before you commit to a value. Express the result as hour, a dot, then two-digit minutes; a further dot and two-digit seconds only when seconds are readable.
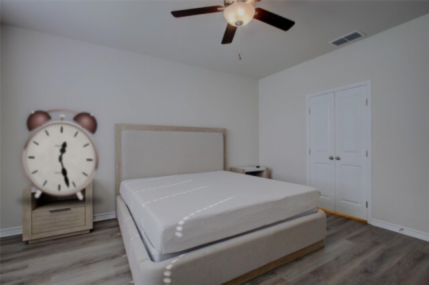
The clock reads 12.27
